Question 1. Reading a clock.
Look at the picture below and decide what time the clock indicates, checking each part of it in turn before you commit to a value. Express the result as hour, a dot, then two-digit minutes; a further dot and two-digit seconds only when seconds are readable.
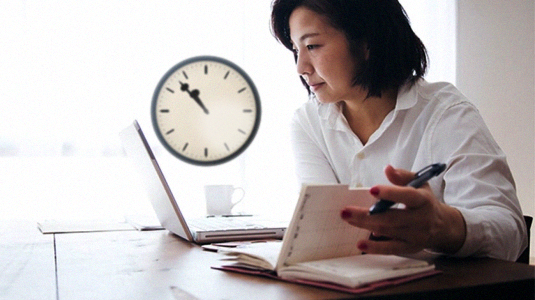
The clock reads 10.53
